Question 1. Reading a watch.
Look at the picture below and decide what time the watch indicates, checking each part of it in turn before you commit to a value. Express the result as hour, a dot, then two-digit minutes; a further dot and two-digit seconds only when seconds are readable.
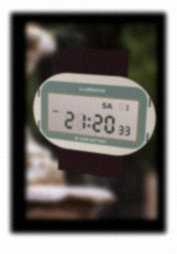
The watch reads 21.20
